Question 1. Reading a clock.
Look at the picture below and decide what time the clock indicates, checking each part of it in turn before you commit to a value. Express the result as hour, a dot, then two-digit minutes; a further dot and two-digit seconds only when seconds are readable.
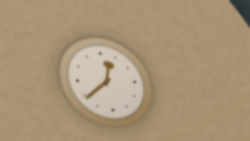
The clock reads 12.39
